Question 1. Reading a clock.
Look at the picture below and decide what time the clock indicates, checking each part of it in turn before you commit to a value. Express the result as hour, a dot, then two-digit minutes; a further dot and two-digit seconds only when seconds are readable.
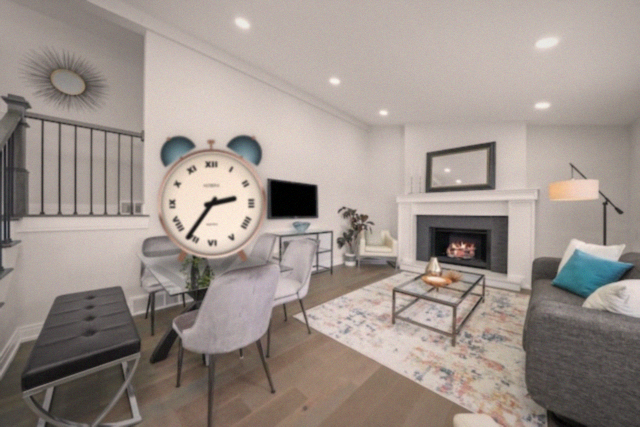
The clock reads 2.36
